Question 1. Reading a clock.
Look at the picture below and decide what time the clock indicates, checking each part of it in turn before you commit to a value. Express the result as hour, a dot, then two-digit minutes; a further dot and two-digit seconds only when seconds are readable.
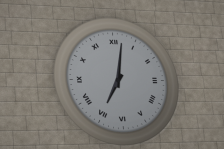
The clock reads 7.02
